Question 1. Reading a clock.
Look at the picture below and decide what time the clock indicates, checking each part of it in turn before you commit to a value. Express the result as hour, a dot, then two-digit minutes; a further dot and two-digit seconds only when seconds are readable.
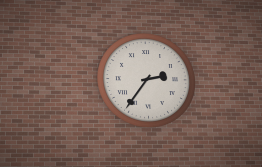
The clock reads 2.36
